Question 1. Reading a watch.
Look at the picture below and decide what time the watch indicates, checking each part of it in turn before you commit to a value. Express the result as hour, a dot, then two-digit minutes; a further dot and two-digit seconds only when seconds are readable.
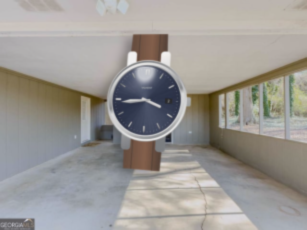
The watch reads 3.44
